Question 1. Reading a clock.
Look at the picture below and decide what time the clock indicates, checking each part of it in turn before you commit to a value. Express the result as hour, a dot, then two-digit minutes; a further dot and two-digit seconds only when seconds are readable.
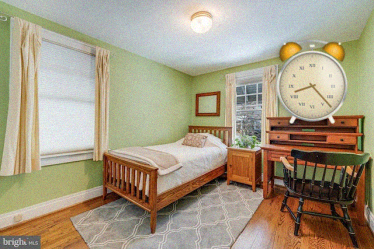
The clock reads 8.23
